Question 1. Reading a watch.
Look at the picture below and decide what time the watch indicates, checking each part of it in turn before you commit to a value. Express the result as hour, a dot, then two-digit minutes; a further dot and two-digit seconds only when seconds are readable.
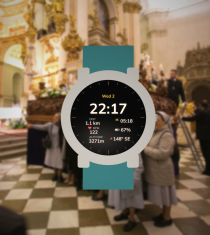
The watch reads 22.17
